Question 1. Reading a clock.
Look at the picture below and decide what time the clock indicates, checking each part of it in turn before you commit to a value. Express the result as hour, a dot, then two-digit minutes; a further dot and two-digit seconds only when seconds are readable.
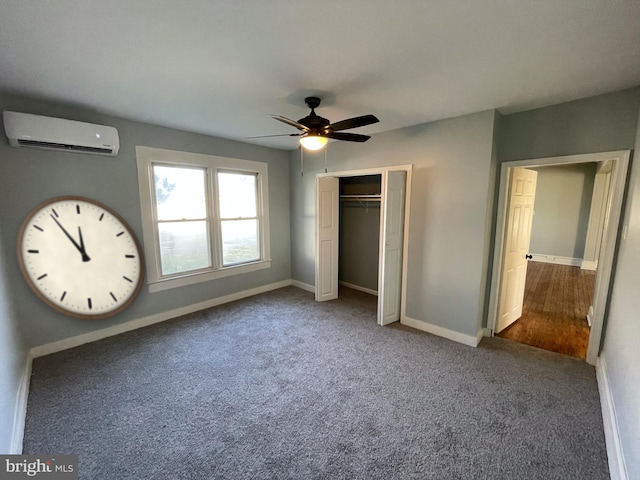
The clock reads 11.54
